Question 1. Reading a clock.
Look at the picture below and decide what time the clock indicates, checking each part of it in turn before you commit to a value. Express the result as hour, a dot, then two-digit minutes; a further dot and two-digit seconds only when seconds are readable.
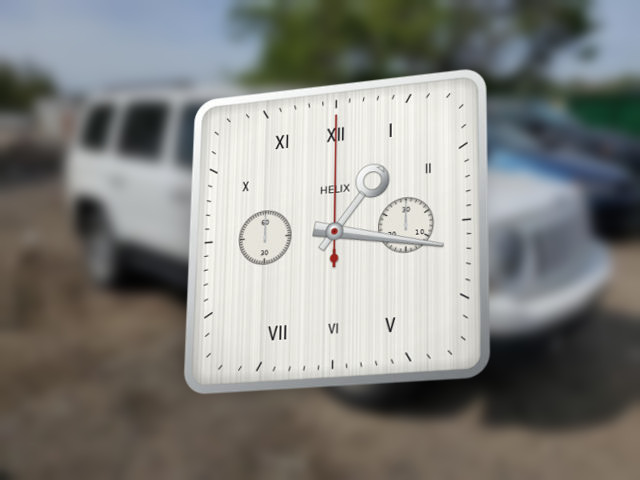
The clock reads 1.17
